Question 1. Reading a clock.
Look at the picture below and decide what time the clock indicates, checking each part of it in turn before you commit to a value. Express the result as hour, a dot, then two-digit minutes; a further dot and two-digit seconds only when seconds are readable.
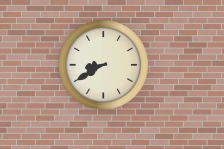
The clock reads 8.40
